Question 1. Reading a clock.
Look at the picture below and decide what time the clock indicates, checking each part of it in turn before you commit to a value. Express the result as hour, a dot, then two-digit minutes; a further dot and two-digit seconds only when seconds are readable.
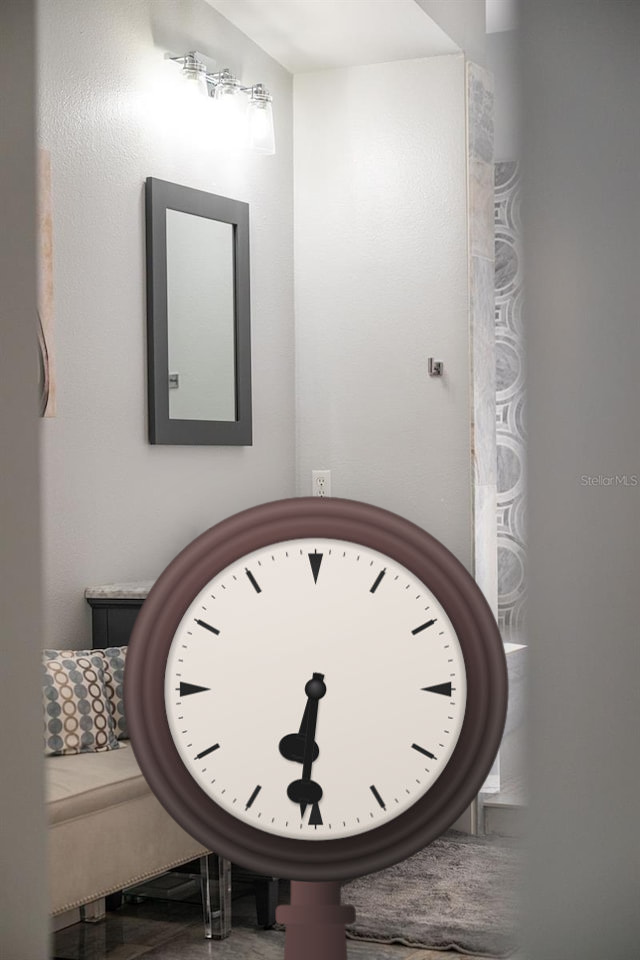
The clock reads 6.31
